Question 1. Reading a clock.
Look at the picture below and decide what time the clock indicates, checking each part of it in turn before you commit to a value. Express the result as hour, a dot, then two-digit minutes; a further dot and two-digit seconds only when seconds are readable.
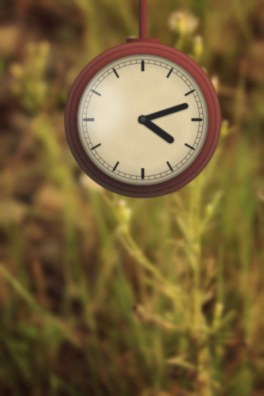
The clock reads 4.12
